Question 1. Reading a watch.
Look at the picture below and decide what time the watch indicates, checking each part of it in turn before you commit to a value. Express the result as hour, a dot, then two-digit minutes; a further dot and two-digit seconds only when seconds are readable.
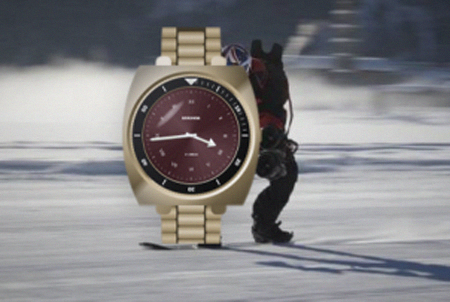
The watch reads 3.44
